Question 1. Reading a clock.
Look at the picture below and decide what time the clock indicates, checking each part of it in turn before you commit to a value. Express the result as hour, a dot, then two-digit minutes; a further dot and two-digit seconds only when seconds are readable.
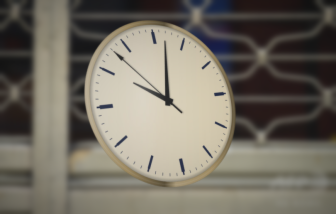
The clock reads 10.01.53
